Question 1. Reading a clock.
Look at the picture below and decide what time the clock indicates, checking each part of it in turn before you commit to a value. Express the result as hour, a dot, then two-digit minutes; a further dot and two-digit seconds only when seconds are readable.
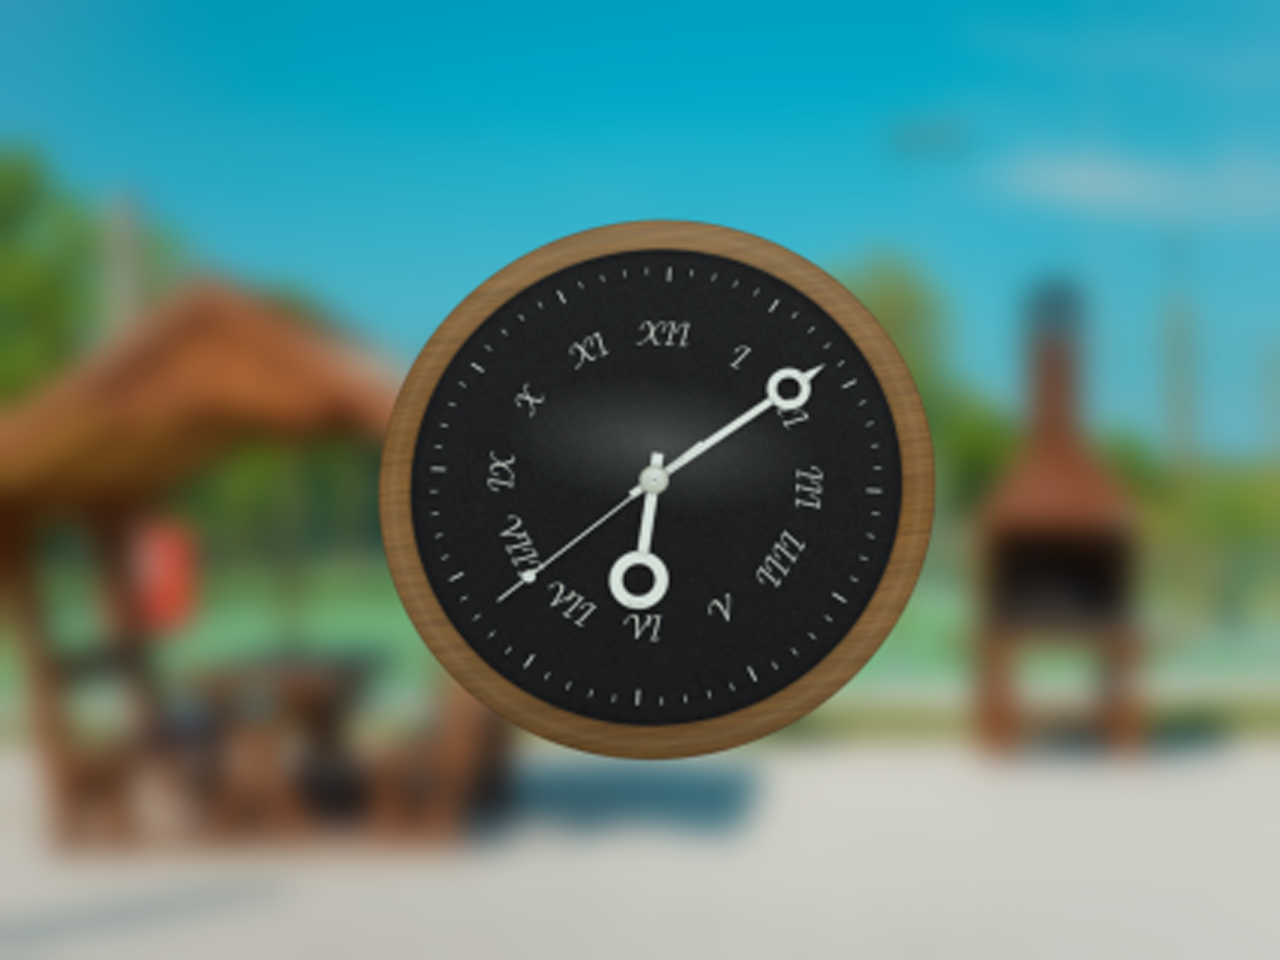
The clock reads 6.08.38
